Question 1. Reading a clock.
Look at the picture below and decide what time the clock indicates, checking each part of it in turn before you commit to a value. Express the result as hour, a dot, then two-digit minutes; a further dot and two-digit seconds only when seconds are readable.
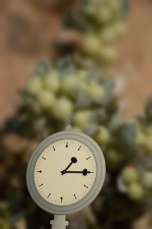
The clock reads 1.15
